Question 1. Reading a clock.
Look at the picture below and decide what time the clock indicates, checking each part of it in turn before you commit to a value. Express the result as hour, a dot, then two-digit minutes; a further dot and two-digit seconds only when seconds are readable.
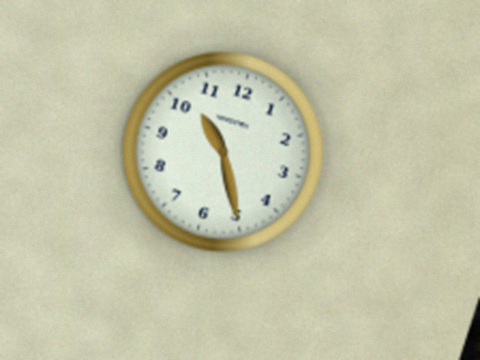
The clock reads 10.25
